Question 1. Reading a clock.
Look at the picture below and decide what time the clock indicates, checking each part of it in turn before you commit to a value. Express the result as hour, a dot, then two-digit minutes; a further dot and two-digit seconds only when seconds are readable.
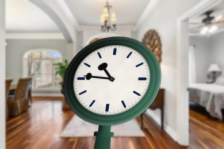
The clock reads 10.46
